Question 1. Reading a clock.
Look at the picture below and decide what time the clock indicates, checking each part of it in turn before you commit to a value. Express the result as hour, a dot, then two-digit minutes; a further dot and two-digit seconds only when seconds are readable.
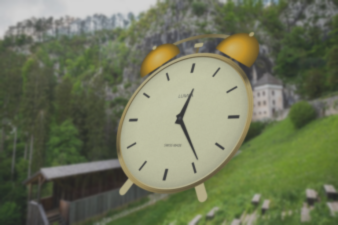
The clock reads 12.24
